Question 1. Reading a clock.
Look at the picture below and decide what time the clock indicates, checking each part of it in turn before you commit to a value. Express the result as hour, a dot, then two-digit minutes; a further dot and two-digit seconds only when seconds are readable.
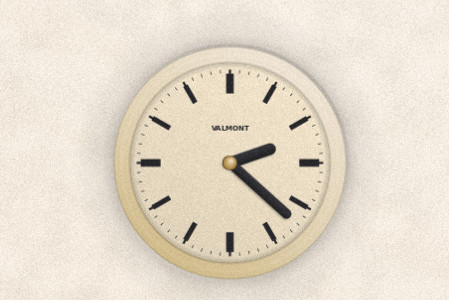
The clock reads 2.22
